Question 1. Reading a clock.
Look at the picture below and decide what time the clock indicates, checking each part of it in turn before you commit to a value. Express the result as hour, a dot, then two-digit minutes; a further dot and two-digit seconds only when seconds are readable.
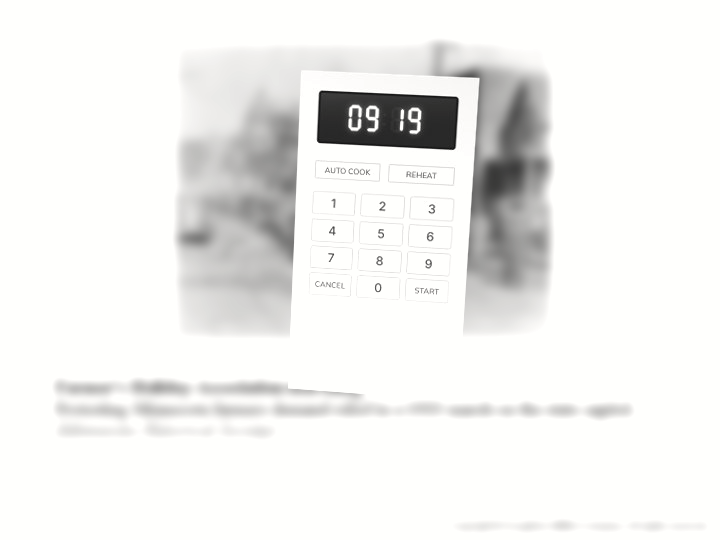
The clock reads 9.19
